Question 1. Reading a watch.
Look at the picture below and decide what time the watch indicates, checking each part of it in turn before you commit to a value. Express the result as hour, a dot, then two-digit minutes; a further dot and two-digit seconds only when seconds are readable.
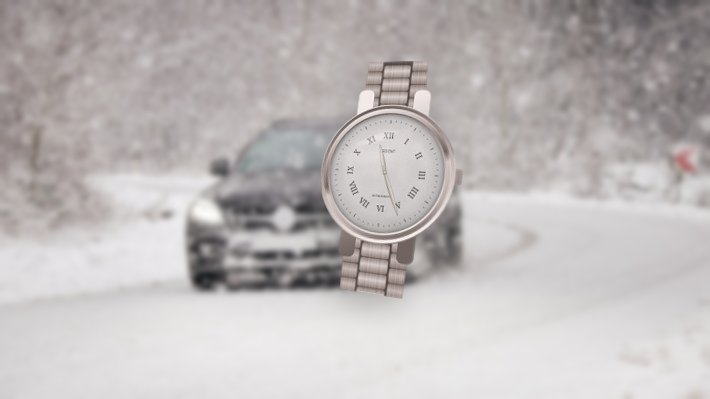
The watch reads 11.26
